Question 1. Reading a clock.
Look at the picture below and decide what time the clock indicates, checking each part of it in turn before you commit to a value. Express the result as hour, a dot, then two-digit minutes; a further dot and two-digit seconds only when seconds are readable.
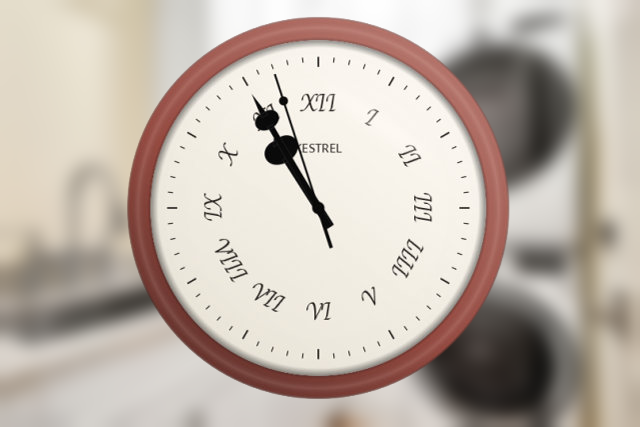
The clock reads 10.54.57
